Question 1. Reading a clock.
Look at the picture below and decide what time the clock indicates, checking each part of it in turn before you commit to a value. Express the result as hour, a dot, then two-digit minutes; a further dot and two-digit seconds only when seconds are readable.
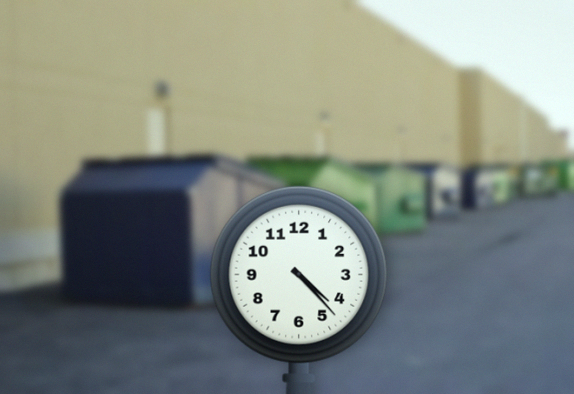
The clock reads 4.23
